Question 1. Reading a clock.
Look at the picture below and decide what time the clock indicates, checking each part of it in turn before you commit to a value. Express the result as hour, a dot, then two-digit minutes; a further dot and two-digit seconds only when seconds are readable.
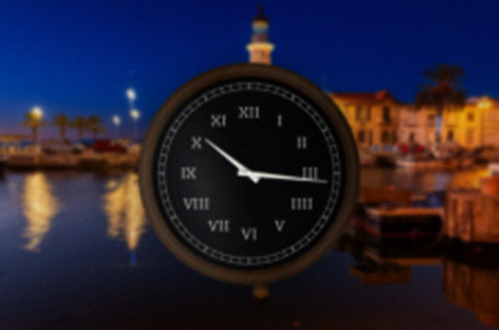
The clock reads 10.16
